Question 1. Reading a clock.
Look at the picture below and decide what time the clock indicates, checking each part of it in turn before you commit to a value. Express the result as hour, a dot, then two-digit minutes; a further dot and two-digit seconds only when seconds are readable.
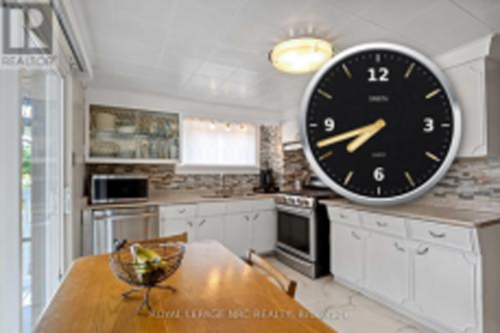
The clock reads 7.42
